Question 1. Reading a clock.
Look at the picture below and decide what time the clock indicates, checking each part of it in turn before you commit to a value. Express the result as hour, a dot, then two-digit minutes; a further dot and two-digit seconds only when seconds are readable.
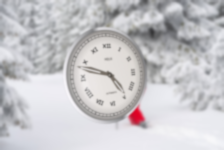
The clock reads 4.48
